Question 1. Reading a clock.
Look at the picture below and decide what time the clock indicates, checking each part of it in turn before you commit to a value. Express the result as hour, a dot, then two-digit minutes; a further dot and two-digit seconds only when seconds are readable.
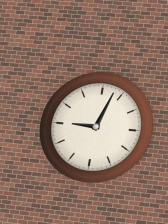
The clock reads 9.03
